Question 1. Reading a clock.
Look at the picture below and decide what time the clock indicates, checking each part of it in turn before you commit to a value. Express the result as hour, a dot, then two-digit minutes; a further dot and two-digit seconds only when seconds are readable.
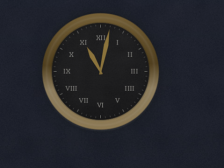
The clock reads 11.02
